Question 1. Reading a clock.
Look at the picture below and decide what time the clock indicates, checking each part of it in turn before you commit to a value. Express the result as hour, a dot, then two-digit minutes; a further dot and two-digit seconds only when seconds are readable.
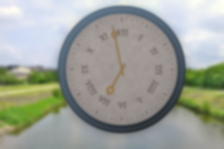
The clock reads 6.58
